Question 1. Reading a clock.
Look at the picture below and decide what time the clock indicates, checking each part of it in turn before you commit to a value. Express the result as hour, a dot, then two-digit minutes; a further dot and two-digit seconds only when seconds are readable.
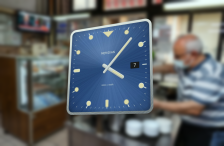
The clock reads 4.07
